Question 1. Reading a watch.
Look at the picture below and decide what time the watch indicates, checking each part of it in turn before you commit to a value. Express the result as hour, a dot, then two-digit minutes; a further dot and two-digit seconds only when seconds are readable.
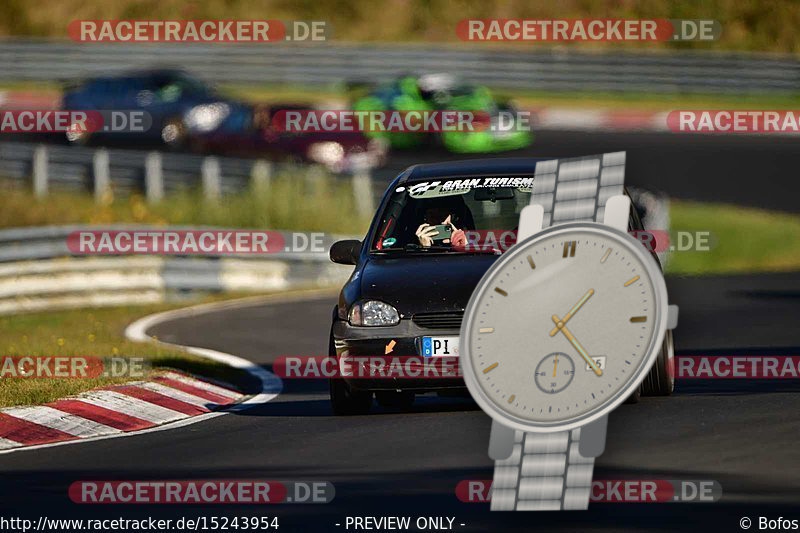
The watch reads 1.23
